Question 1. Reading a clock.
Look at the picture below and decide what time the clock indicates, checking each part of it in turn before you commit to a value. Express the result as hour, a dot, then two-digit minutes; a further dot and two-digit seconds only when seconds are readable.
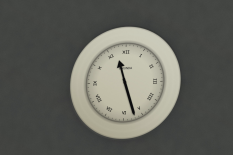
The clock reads 11.27
